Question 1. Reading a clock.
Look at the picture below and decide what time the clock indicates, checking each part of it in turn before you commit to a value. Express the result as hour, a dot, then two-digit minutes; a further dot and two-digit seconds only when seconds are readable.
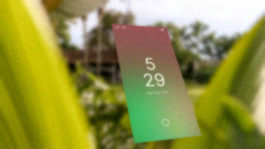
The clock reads 5.29
